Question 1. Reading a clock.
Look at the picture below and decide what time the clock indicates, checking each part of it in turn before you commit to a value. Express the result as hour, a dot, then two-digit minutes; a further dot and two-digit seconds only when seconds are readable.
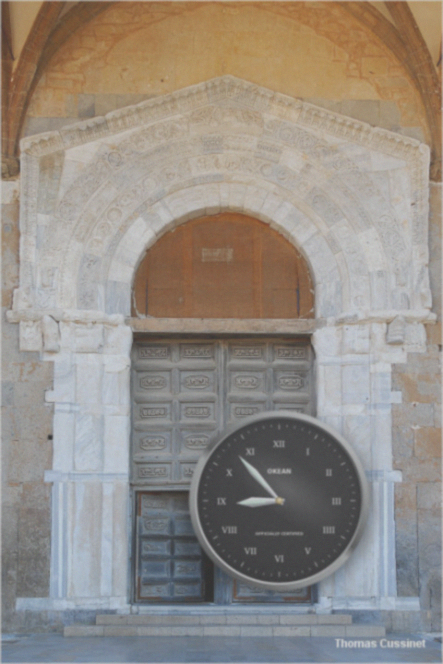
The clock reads 8.53
